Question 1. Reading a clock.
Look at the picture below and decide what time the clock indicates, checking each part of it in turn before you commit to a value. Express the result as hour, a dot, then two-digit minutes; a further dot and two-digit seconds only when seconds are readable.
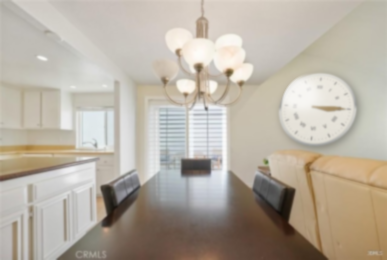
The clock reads 3.15
